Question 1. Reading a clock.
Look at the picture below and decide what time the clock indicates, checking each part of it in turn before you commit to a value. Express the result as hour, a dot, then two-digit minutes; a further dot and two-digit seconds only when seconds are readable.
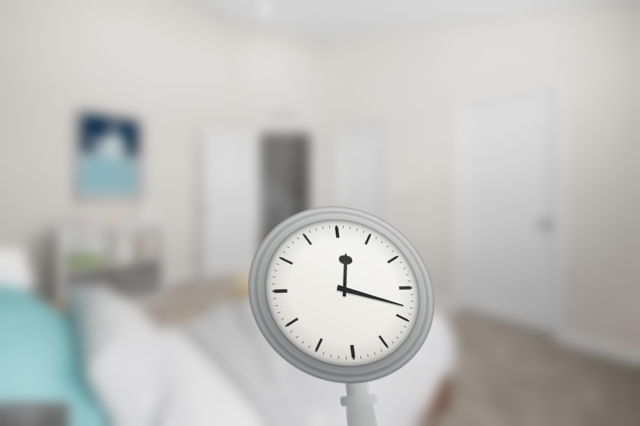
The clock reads 12.18
